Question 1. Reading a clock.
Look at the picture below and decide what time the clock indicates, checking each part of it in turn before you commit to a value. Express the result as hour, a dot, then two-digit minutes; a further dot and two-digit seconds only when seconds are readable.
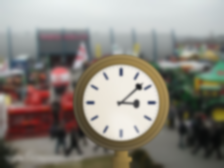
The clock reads 3.08
